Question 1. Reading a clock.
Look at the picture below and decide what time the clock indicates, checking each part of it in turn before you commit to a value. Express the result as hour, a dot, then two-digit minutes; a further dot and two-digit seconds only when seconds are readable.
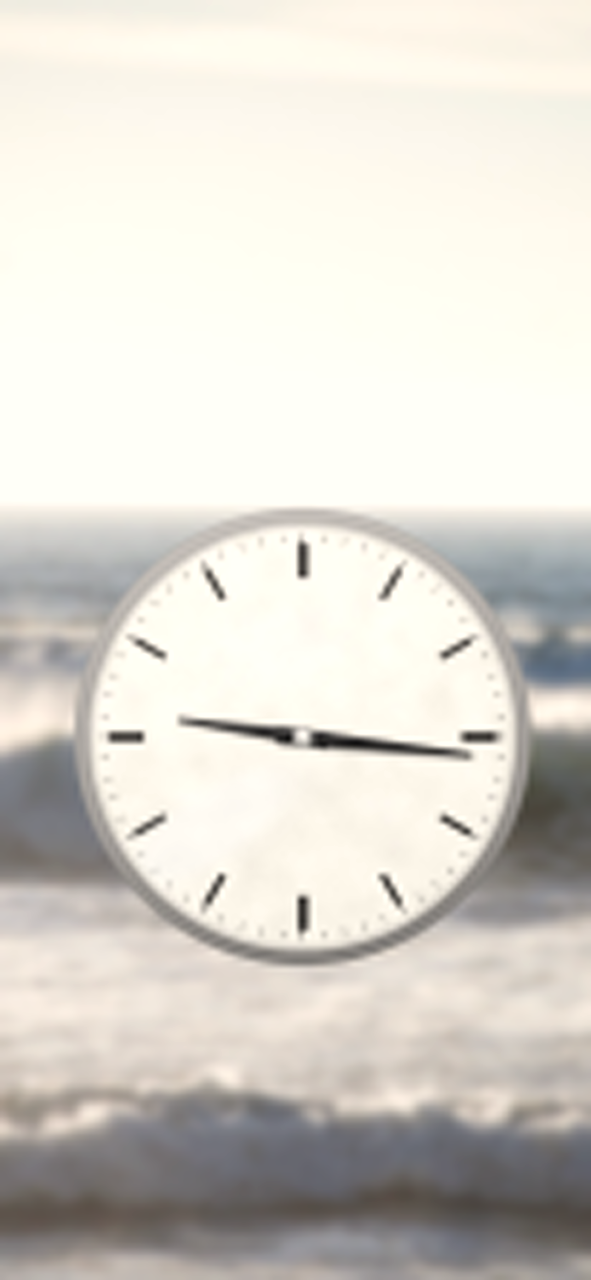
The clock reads 9.16
